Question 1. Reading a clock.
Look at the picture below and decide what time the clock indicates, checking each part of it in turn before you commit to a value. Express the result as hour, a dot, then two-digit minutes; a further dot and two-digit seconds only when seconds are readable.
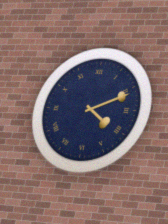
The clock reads 4.11
